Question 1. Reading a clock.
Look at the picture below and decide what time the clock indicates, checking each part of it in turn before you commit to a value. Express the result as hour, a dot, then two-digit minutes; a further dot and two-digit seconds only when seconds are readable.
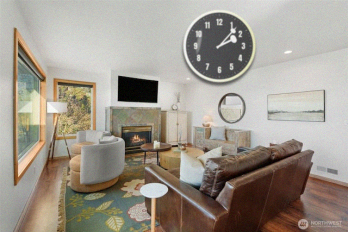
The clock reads 2.07
